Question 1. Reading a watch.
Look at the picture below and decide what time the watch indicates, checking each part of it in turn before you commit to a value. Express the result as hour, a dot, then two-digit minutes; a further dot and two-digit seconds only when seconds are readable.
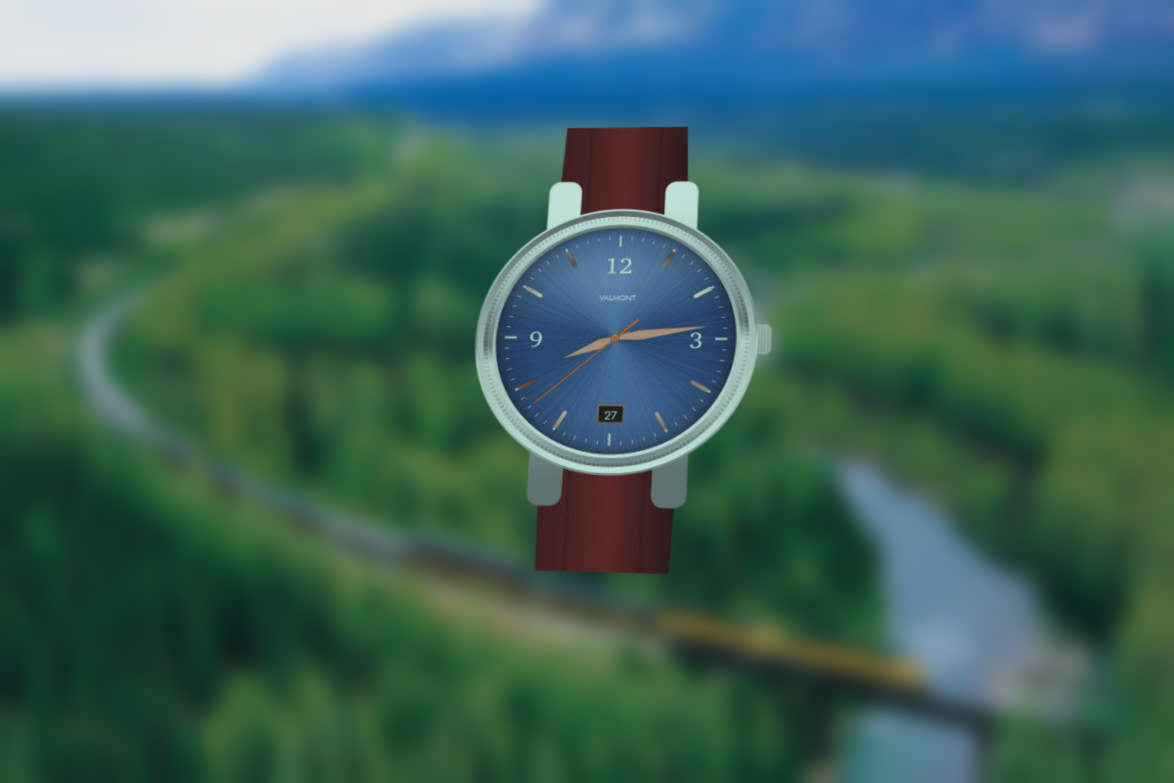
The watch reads 8.13.38
